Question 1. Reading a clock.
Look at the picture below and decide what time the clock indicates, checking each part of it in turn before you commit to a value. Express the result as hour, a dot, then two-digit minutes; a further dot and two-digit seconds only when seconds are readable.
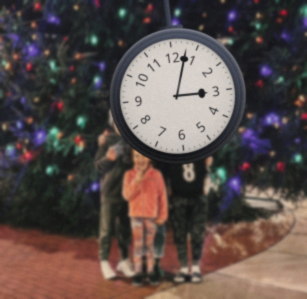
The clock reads 3.03
